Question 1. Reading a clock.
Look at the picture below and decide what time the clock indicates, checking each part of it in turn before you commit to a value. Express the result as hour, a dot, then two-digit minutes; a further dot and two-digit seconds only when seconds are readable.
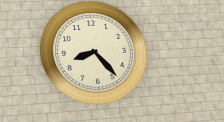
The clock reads 8.24
